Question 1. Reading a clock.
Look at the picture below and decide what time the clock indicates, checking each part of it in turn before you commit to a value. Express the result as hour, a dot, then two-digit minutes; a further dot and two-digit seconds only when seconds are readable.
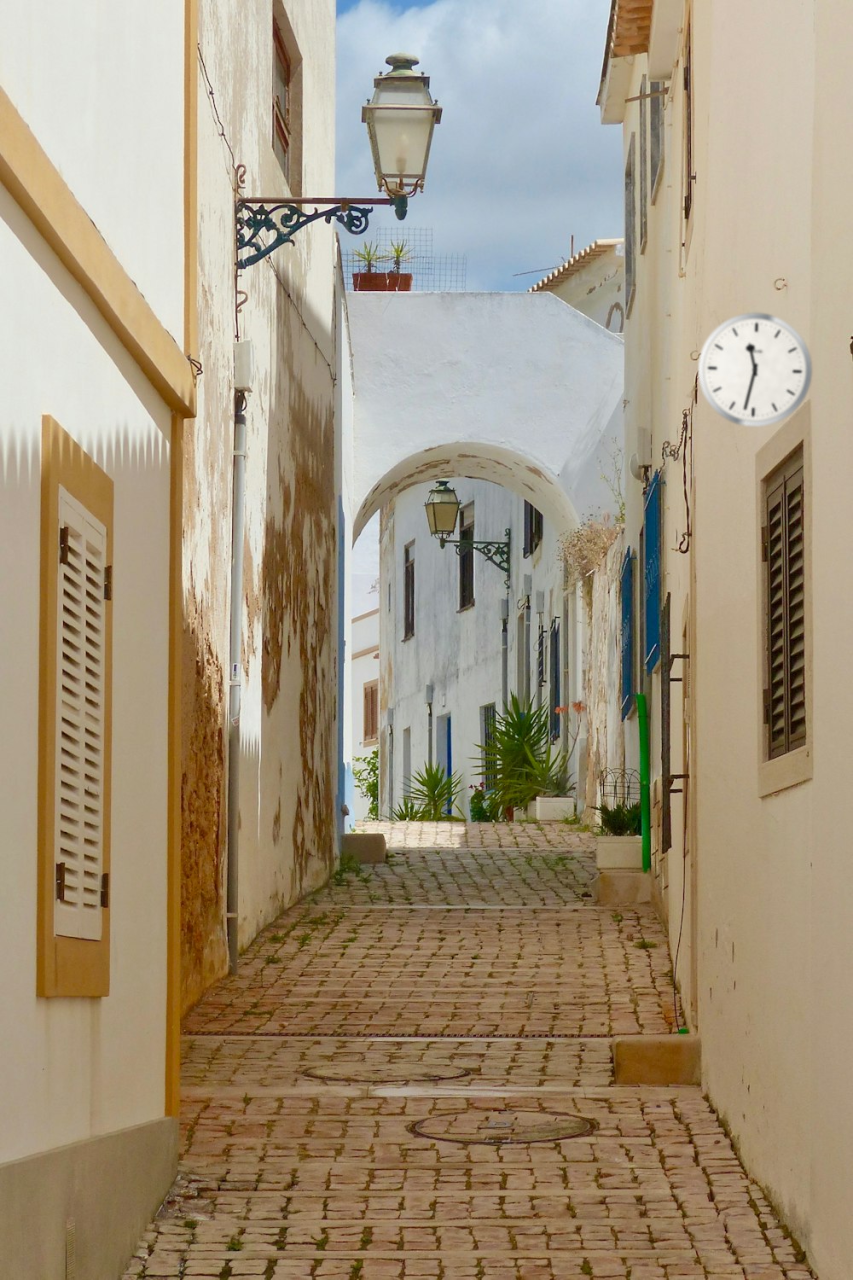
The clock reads 11.32
